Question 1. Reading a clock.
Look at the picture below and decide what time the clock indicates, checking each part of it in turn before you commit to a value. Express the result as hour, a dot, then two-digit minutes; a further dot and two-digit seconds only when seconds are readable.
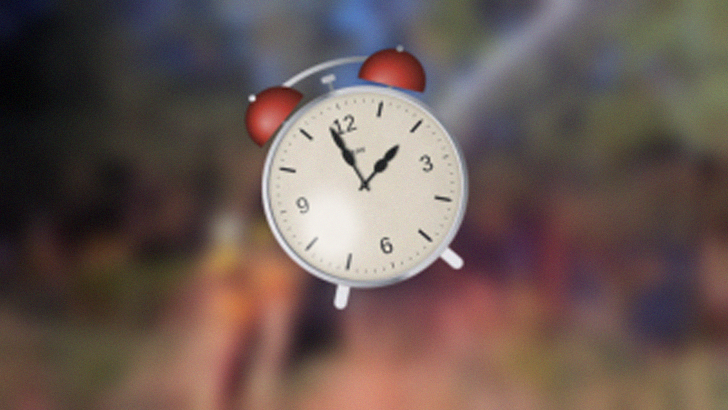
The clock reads 1.58
